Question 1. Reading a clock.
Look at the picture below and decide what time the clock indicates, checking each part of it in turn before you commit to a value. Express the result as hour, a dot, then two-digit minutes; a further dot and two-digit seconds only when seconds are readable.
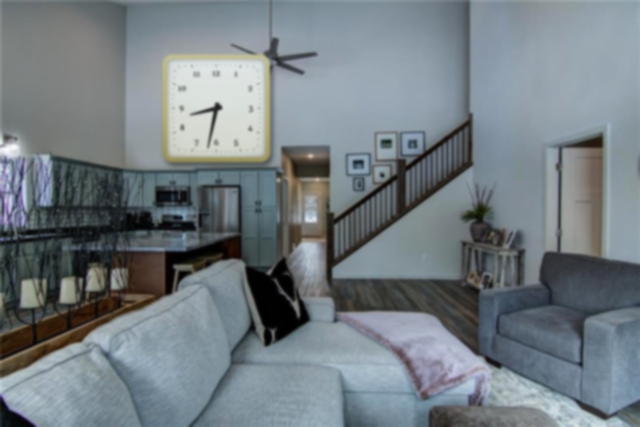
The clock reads 8.32
